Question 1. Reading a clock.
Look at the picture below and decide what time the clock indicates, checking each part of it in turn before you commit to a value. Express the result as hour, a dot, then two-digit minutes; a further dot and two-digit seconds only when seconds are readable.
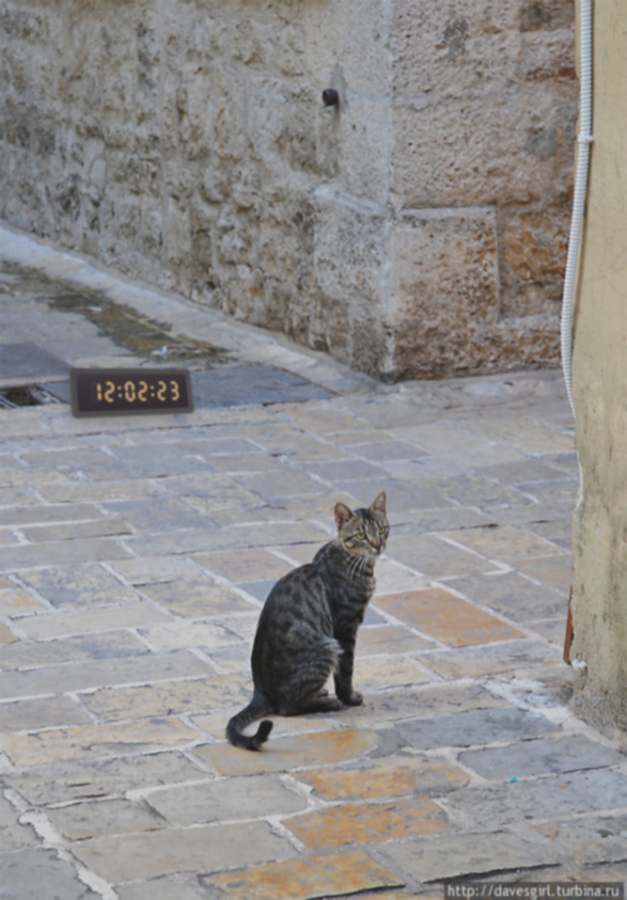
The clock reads 12.02.23
